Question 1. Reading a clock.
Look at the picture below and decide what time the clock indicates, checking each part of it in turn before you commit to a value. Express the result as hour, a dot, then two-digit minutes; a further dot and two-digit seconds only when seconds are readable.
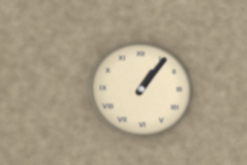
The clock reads 1.06
